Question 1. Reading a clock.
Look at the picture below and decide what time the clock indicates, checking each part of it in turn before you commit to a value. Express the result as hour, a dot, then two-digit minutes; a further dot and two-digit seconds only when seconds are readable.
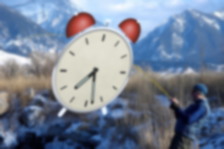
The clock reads 7.28
